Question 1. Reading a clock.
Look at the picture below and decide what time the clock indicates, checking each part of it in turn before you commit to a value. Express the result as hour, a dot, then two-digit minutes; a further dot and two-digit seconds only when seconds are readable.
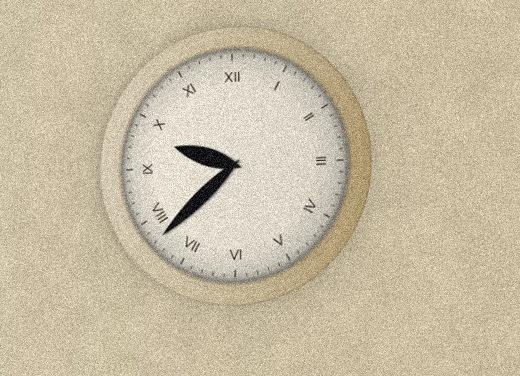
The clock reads 9.38
